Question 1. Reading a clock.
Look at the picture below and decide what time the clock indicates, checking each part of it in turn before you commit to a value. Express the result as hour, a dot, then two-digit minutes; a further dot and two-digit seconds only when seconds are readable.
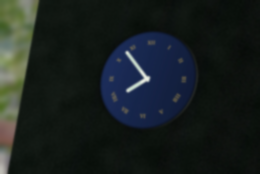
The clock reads 7.53
